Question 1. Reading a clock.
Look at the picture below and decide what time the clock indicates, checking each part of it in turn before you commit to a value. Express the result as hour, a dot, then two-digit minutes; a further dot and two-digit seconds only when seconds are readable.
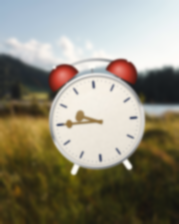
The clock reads 9.45
